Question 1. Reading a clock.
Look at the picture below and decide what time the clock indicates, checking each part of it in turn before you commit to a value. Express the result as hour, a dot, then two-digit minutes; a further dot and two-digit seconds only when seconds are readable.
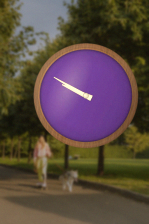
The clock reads 9.50
